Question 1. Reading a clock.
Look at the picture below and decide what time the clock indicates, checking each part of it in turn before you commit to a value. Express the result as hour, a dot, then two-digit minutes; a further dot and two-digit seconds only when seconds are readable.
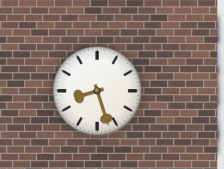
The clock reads 8.27
